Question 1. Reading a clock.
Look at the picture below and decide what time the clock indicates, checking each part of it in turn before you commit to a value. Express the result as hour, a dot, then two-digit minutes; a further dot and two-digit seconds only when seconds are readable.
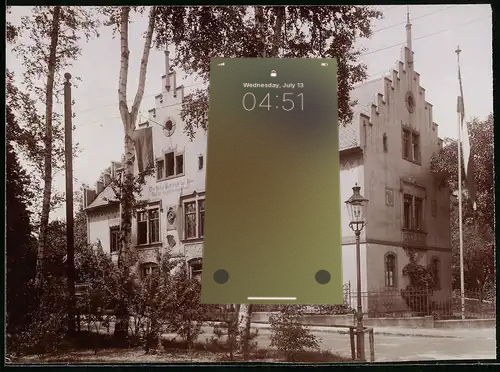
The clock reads 4.51
